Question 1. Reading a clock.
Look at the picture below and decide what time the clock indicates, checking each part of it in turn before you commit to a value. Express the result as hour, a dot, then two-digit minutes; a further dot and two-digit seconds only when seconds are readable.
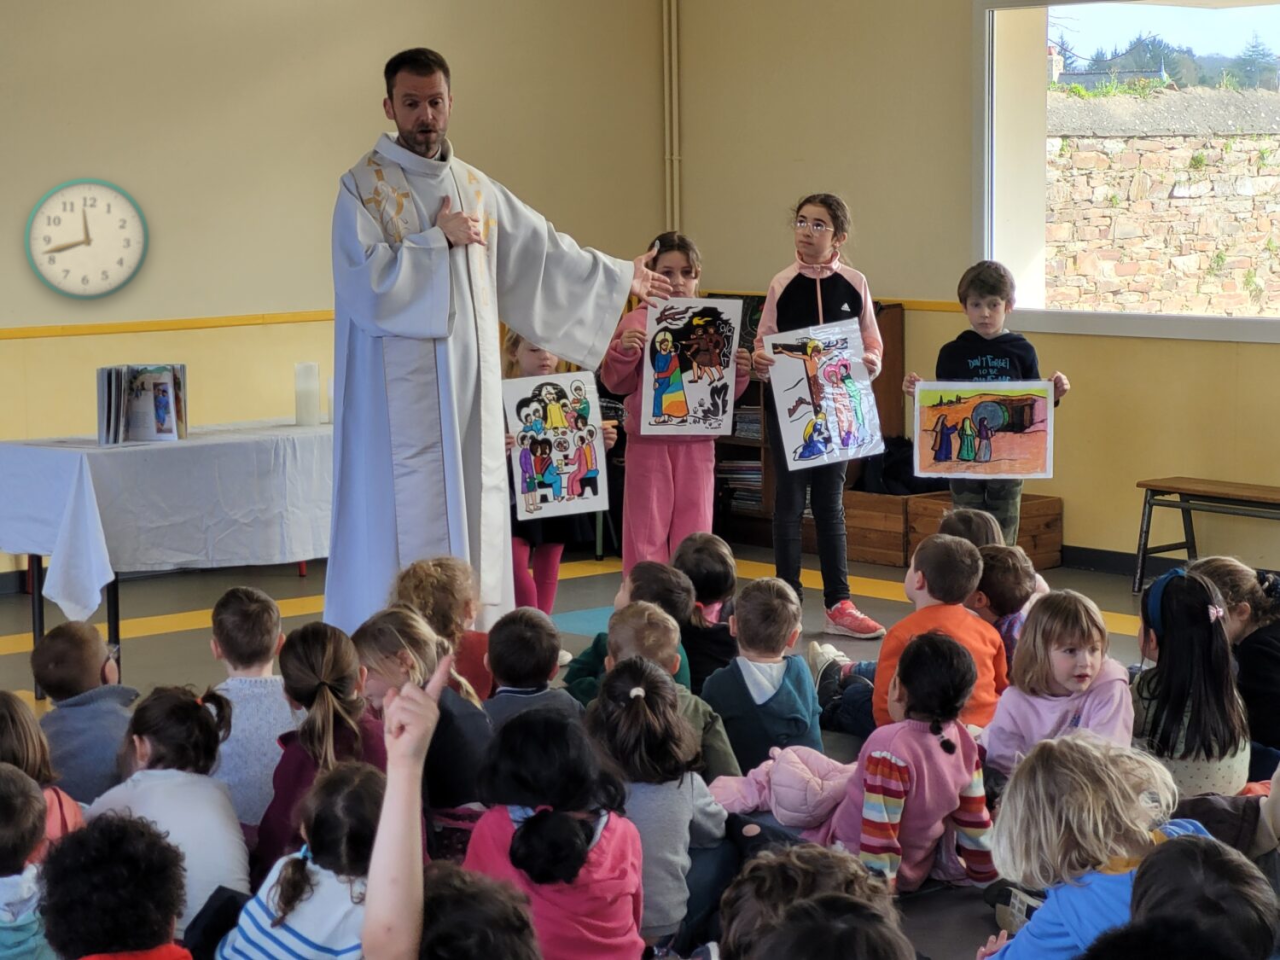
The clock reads 11.42
